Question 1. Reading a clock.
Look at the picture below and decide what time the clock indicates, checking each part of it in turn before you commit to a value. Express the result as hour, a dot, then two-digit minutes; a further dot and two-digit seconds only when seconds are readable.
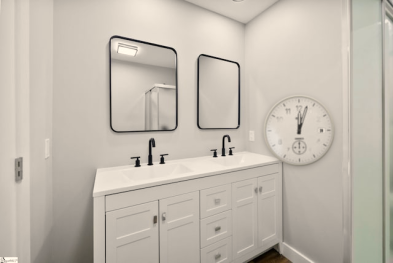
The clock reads 12.03
